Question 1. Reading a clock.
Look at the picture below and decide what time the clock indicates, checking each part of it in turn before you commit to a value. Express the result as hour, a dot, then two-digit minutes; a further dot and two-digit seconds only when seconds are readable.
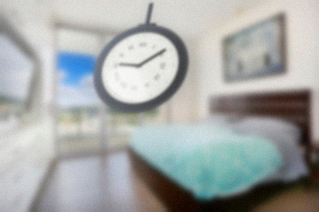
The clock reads 9.09
